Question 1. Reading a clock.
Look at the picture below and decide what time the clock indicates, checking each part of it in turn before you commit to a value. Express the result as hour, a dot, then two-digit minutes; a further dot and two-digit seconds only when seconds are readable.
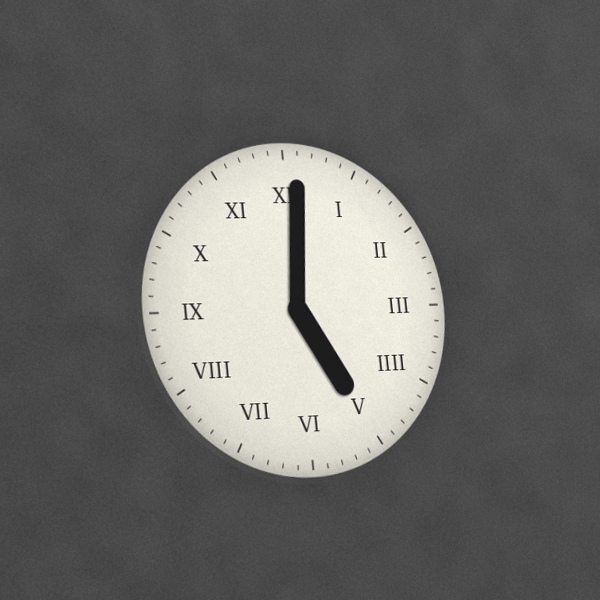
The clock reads 5.01
